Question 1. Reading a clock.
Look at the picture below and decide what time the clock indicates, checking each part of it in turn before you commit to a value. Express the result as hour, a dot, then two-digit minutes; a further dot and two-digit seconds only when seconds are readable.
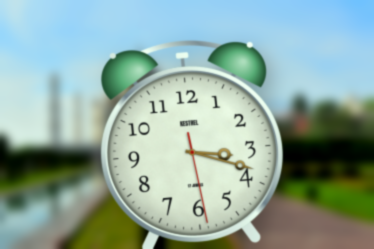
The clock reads 3.18.29
